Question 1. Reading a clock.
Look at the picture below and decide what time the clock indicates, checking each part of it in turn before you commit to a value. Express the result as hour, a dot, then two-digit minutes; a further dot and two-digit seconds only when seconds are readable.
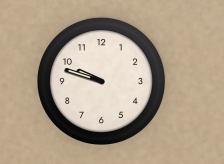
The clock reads 9.48
